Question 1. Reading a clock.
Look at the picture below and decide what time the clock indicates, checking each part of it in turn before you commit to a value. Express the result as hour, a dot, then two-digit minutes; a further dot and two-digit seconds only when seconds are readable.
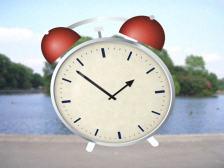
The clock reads 1.53
